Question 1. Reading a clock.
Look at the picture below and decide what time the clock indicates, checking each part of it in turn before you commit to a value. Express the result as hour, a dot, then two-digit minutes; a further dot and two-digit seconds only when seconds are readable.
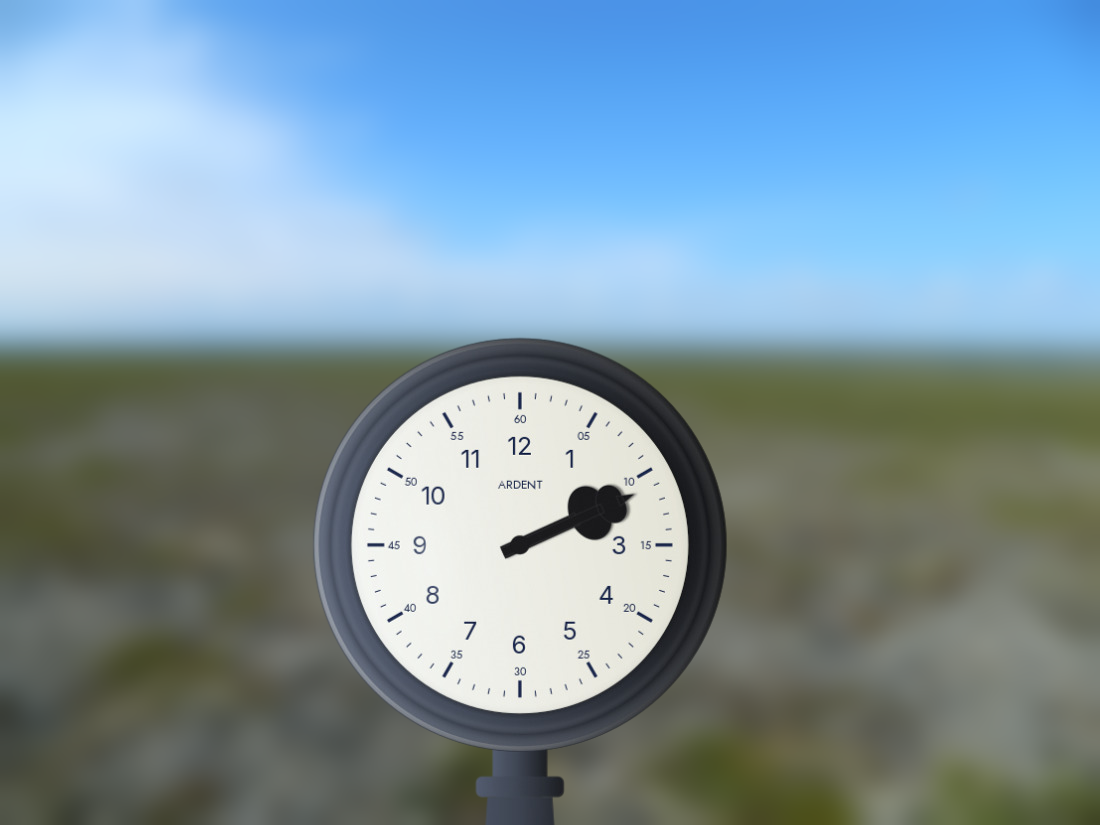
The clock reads 2.11
